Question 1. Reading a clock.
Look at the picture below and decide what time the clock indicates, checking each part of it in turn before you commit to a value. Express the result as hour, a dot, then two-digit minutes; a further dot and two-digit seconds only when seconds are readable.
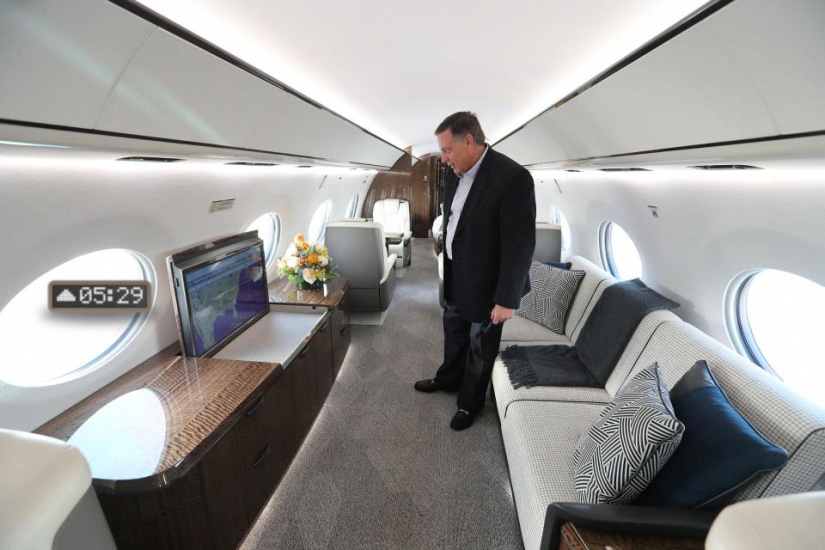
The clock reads 5.29
